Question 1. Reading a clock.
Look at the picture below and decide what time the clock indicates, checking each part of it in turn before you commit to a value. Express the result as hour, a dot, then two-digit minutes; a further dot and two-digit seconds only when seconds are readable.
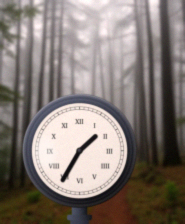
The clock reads 1.35
